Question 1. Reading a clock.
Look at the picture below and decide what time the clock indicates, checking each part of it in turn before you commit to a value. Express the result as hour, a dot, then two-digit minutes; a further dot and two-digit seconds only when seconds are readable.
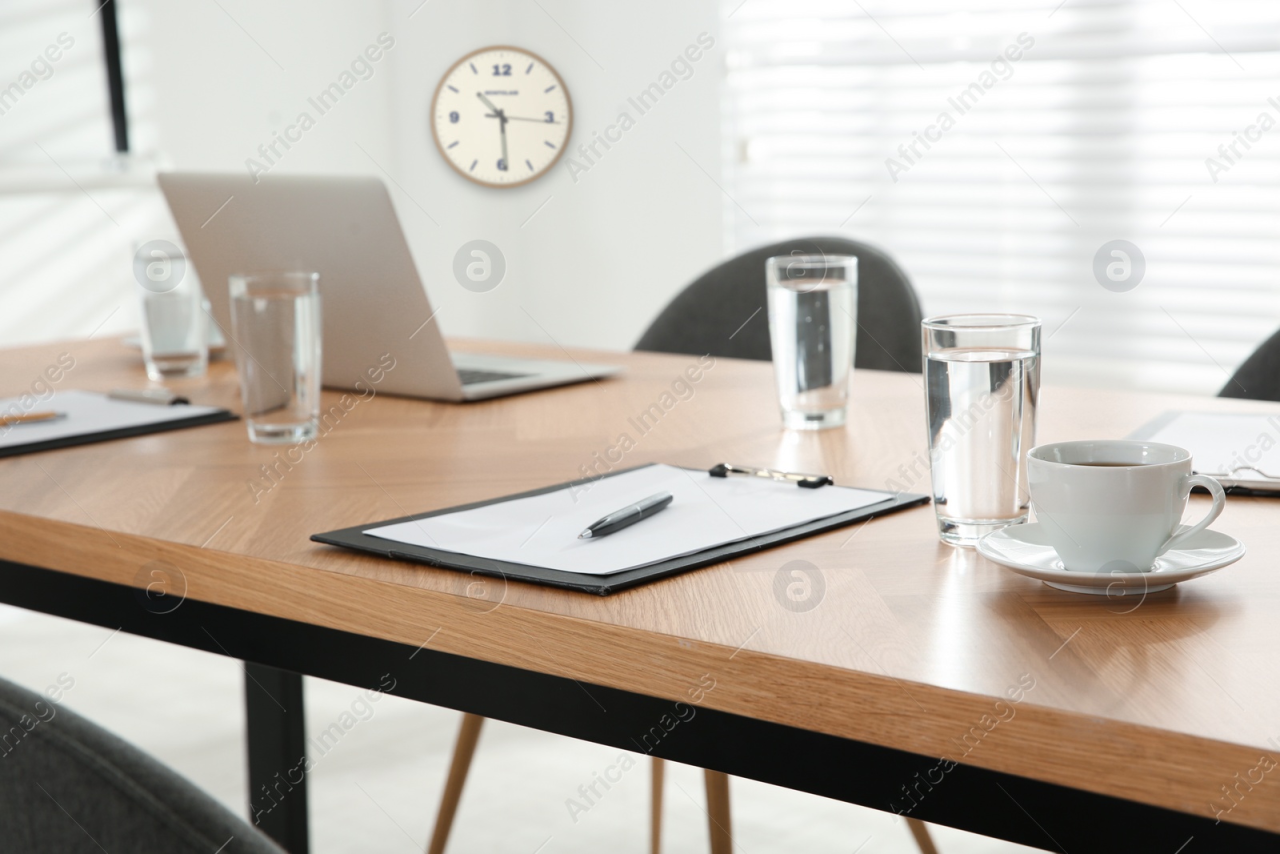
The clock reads 10.29.16
